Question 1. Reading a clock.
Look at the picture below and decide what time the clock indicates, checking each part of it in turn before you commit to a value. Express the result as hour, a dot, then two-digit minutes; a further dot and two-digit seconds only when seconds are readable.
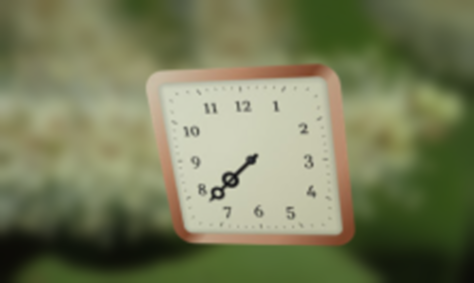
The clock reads 7.38
